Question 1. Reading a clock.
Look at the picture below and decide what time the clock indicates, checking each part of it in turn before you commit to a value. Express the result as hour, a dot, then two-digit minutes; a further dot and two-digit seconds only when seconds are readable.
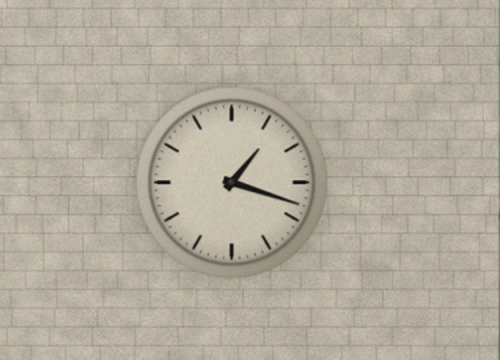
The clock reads 1.18
